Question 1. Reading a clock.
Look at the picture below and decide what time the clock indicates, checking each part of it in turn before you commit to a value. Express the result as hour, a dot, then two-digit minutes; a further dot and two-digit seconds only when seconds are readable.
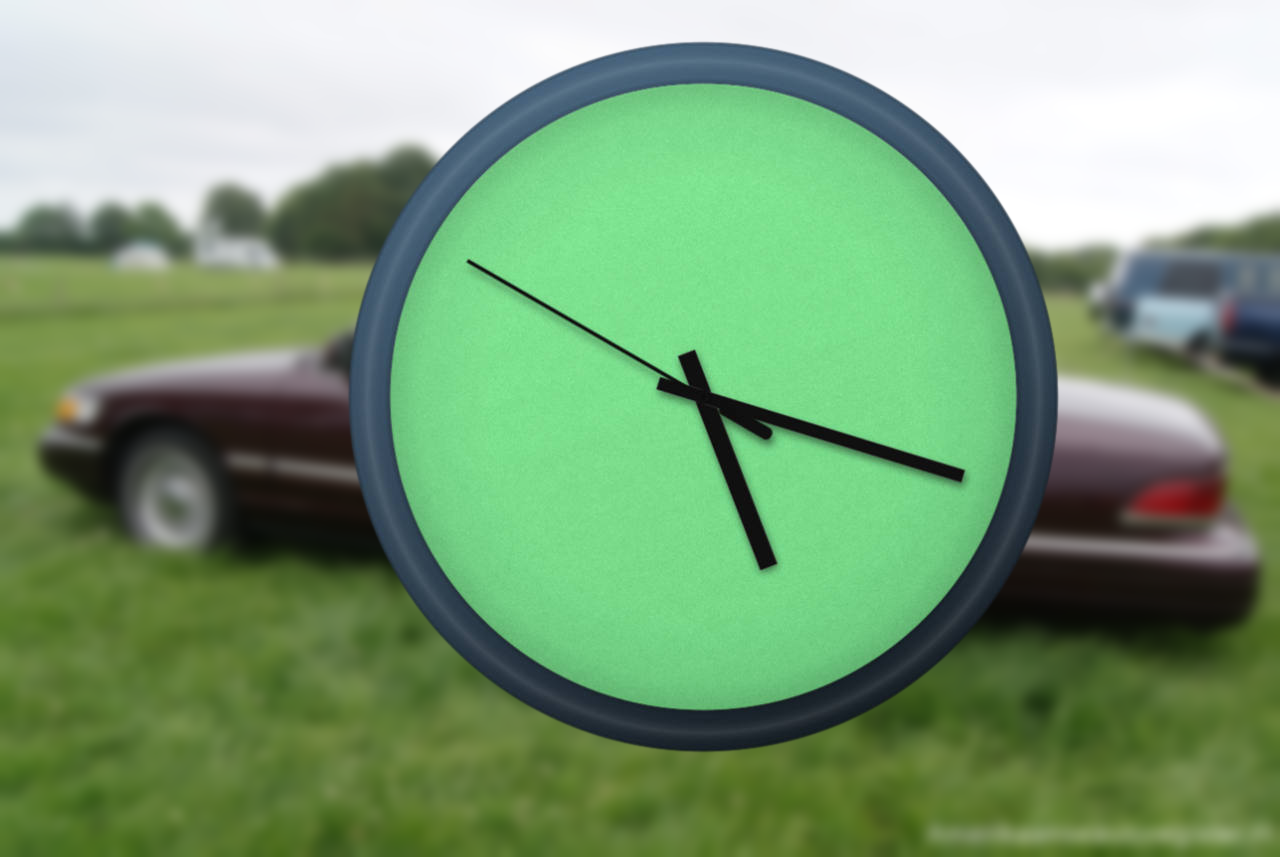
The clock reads 5.17.50
